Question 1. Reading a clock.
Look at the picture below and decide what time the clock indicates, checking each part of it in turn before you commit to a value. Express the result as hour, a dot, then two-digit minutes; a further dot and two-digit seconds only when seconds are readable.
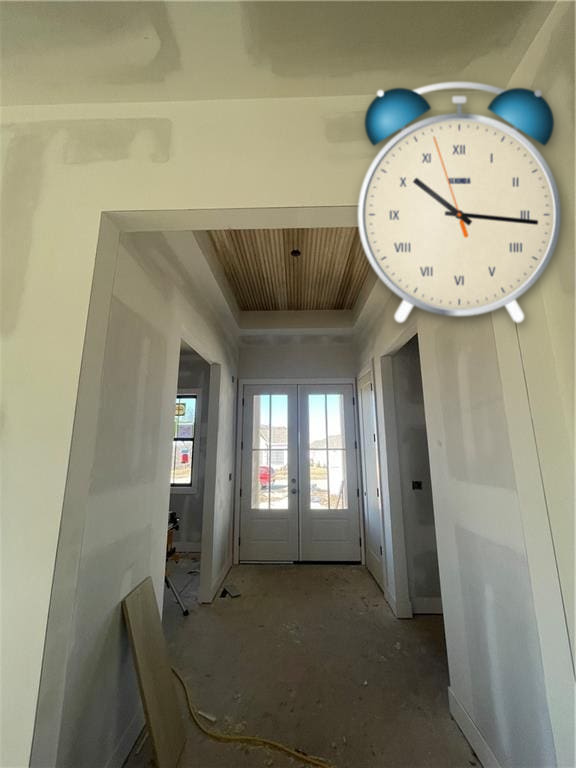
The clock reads 10.15.57
